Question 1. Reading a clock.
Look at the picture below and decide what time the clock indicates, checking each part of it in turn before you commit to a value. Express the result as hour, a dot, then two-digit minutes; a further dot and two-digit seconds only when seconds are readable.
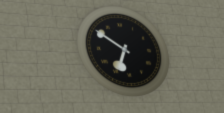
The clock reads 6.51
